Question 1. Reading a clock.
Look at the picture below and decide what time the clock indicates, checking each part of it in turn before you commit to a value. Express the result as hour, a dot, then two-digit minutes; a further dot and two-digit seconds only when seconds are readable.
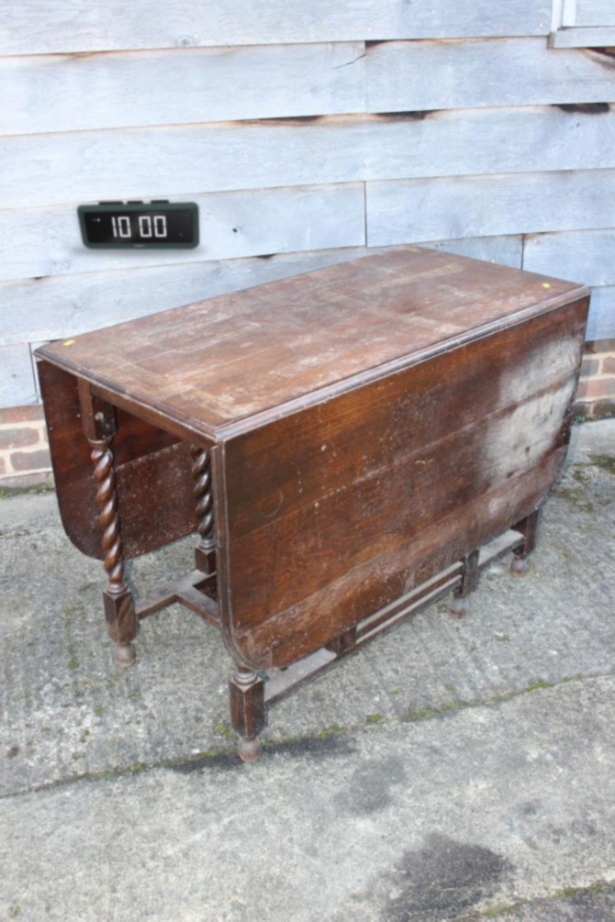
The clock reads 10.00
